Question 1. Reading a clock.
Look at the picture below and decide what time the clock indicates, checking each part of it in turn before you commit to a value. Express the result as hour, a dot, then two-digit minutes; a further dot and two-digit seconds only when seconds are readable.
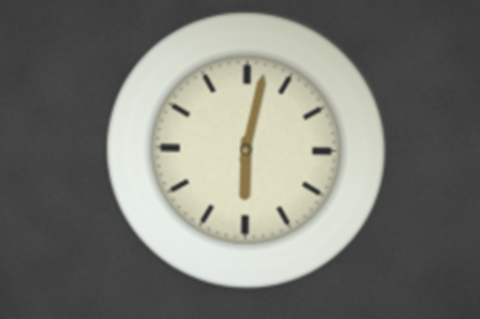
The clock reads 6.02
